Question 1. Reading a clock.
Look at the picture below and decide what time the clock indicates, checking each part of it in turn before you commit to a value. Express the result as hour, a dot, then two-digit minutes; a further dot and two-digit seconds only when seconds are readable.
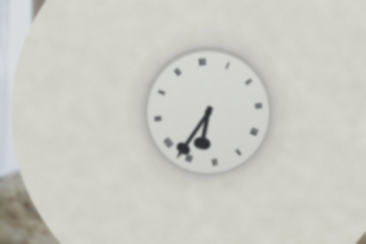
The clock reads 6.37
